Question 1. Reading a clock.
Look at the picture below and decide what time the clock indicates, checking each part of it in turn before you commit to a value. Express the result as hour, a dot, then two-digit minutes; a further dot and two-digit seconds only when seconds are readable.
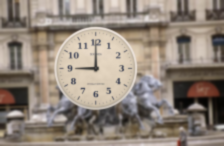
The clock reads 9.00
